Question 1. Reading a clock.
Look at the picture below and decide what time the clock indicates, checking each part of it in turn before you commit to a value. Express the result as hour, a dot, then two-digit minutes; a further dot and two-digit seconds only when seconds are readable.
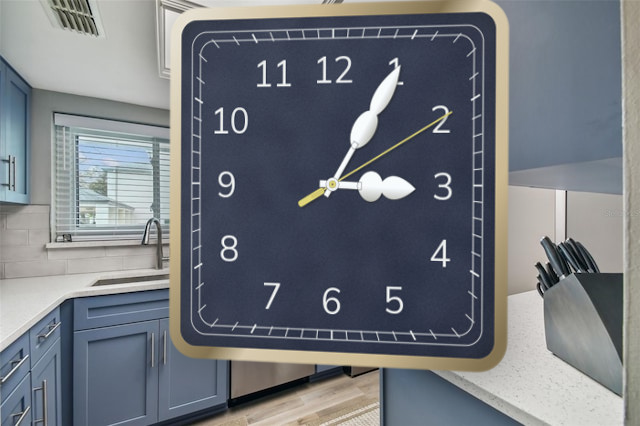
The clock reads 3.05.10
